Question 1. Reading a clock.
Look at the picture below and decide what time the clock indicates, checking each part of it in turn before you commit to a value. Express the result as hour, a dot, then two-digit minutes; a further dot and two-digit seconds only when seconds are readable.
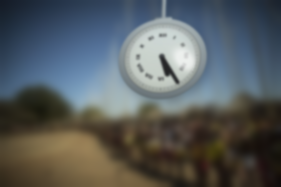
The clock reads 5.25
